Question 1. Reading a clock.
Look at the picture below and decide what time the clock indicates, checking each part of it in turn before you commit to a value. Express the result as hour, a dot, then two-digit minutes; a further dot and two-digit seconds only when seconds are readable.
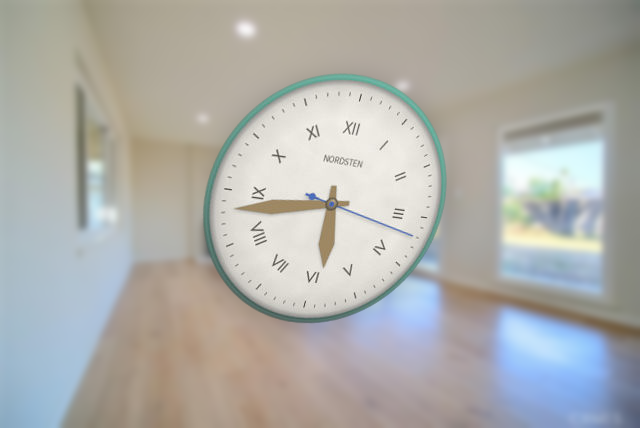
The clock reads 5.43.17
